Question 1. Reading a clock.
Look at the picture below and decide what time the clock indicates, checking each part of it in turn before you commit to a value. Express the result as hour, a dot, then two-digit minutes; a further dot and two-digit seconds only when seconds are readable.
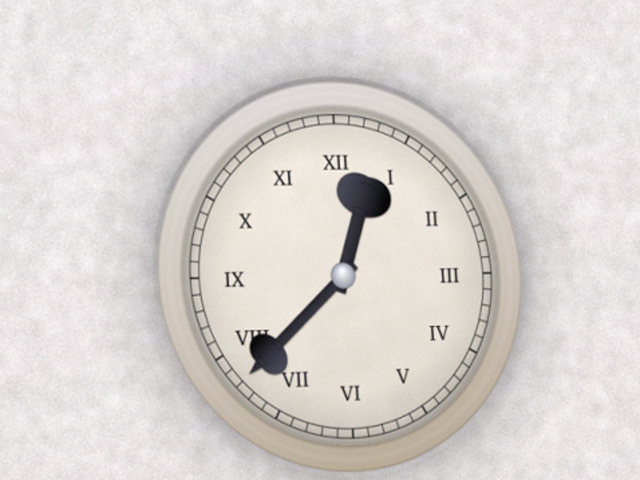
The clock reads 12.38
